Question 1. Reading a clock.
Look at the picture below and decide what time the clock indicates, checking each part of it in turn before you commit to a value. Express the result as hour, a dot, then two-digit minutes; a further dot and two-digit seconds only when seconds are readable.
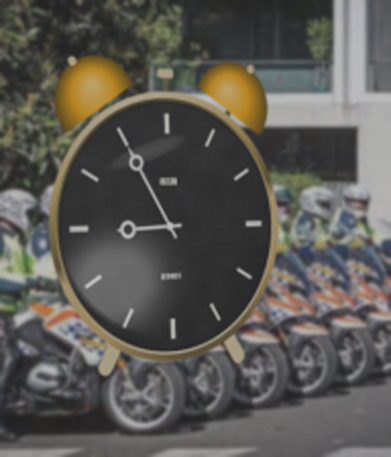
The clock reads 8.55
